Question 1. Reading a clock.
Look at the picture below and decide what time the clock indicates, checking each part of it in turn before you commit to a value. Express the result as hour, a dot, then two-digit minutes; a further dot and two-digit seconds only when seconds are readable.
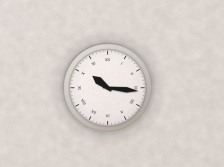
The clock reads 10.16
